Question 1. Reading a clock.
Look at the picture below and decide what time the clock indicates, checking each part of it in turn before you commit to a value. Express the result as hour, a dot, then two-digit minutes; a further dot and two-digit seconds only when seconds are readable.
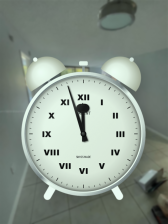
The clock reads 11.57
